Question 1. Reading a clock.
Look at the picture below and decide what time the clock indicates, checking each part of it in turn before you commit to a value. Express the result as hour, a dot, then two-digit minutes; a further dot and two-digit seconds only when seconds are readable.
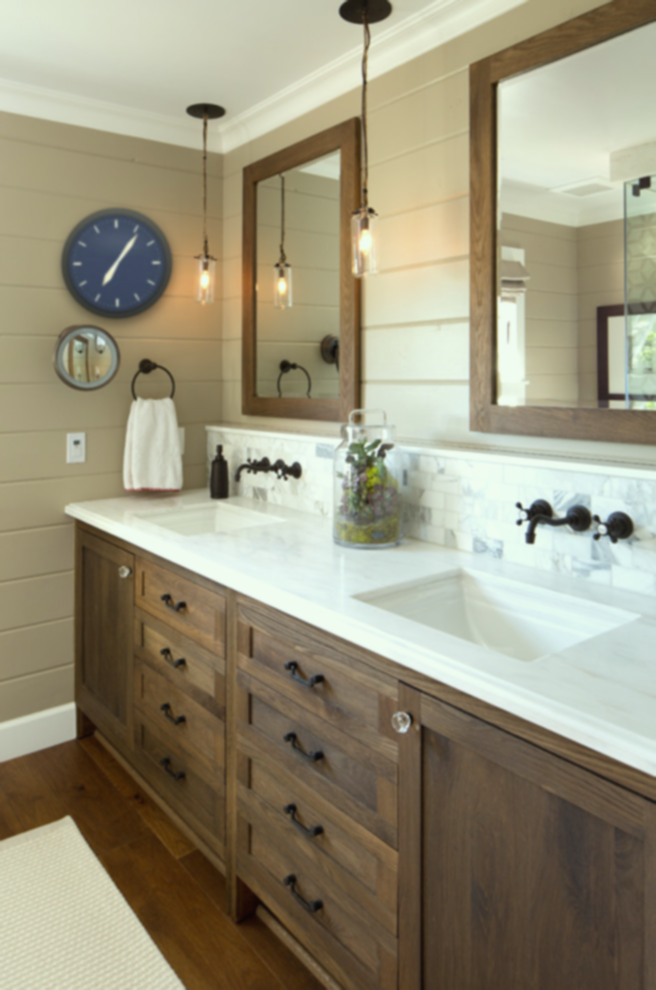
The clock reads 7.06
